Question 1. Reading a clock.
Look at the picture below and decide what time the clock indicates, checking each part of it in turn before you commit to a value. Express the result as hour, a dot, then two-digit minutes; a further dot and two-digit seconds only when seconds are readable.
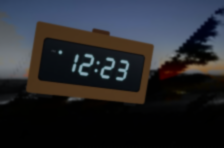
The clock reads 12.23
